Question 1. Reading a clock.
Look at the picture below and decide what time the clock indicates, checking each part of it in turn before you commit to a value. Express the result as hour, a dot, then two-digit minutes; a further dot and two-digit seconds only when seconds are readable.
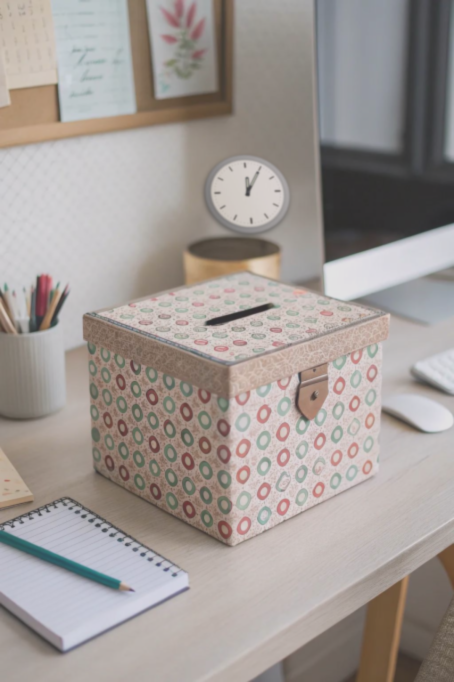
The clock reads 12.05
